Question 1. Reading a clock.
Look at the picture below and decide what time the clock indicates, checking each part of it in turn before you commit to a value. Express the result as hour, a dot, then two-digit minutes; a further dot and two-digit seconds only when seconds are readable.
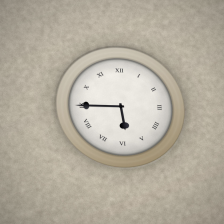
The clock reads 5.45
